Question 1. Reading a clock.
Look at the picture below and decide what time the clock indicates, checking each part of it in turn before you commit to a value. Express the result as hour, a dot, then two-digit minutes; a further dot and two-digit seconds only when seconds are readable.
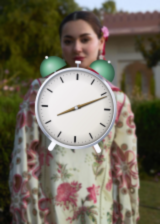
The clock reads 8.11
